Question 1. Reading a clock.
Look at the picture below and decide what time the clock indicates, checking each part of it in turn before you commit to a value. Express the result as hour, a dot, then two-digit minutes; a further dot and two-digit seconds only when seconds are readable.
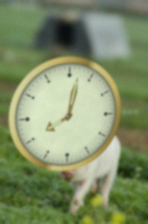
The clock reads 8.02
